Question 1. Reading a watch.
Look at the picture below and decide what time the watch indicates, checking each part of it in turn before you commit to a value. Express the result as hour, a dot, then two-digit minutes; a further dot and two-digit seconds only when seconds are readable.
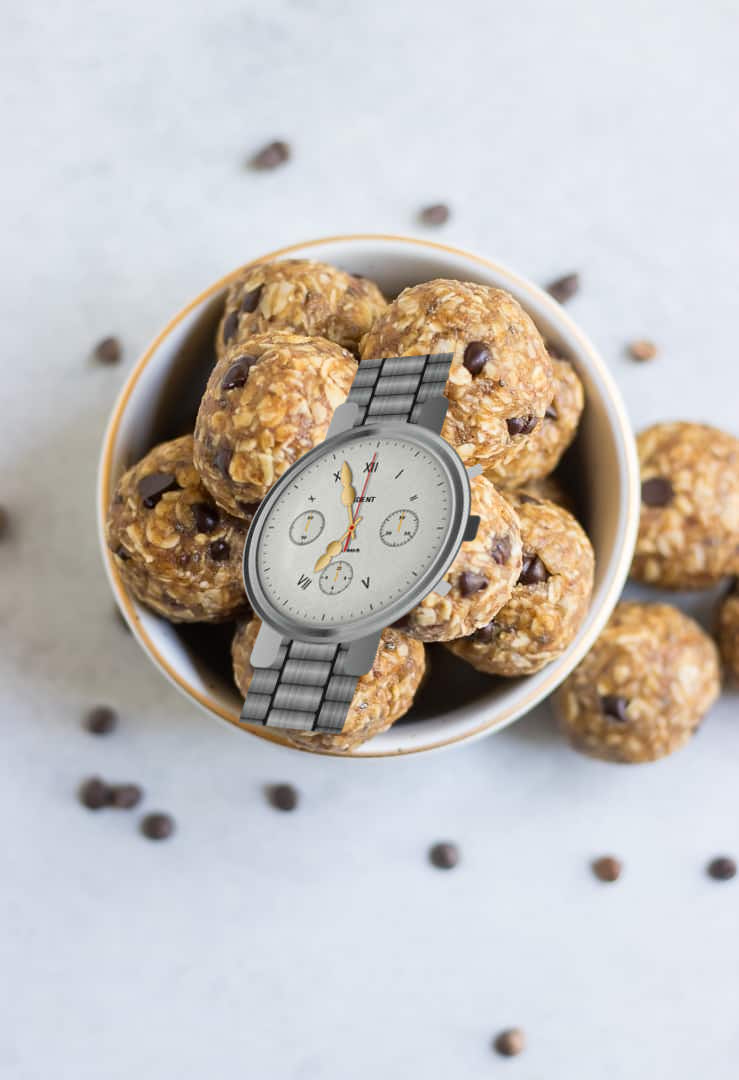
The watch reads 6.56
